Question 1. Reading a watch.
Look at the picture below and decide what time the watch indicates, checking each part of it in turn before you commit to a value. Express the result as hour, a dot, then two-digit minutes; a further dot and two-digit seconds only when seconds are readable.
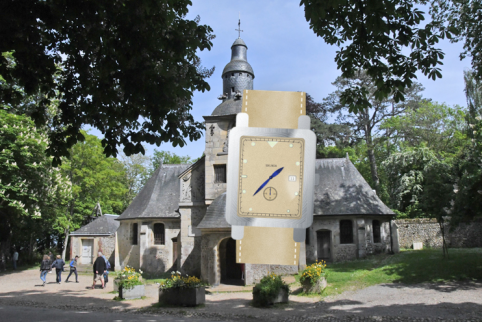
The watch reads 1.37
